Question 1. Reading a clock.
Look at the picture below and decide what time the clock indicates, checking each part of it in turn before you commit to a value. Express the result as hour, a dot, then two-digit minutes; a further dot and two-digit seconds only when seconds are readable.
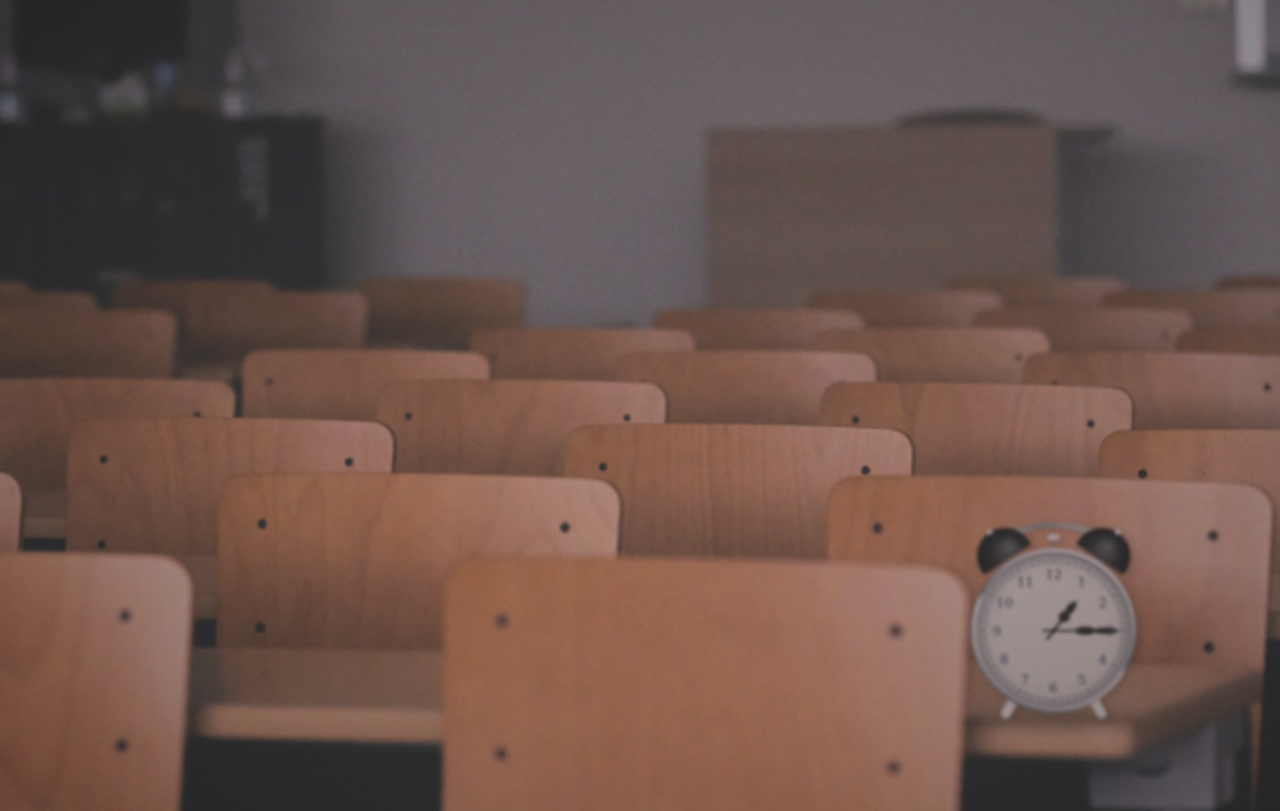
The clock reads 1.15
